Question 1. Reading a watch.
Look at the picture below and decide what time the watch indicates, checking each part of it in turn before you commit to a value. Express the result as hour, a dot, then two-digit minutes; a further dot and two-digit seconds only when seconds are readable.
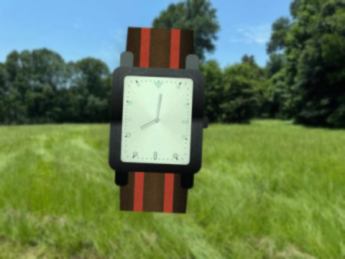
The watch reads 8.01
